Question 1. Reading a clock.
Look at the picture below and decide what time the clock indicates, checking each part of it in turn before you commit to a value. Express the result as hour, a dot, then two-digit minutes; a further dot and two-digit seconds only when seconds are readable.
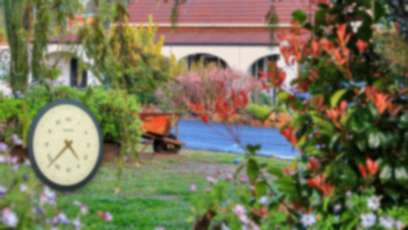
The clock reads 4.38
